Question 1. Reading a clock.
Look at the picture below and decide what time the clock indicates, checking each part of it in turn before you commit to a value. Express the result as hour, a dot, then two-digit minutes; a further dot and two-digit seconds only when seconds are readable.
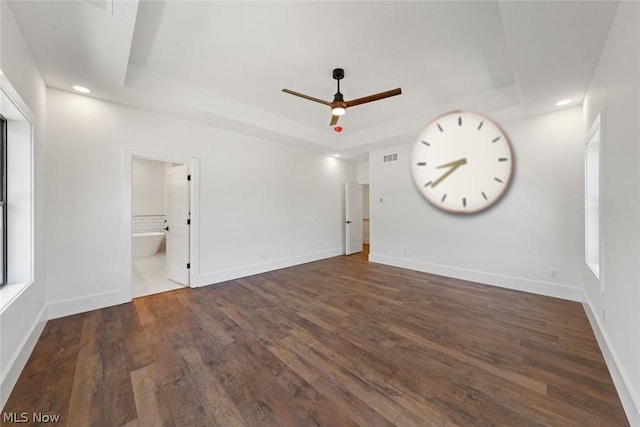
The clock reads 8.39
